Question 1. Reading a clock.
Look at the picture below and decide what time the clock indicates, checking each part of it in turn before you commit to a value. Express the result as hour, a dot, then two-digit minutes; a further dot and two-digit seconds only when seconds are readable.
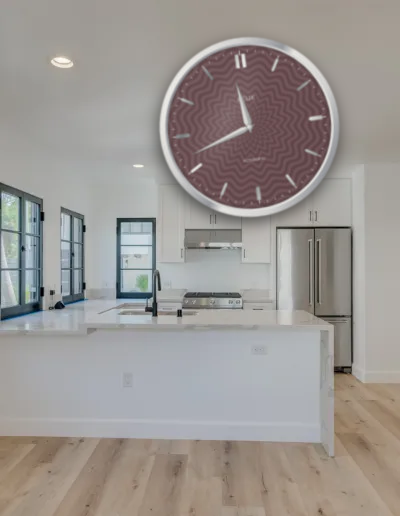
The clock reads 11.42
